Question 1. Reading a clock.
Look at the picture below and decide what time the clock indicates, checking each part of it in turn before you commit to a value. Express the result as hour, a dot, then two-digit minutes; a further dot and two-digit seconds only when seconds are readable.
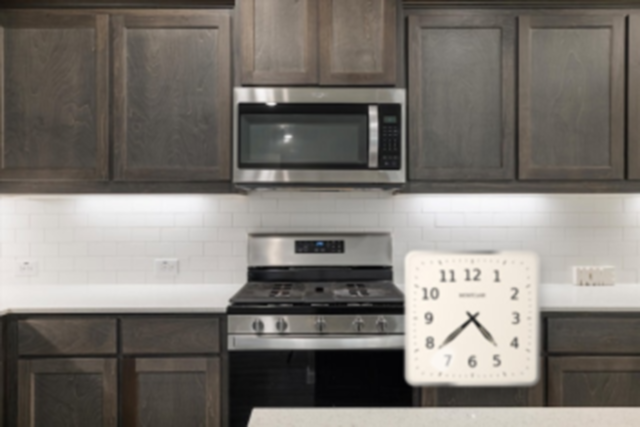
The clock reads 4.38
